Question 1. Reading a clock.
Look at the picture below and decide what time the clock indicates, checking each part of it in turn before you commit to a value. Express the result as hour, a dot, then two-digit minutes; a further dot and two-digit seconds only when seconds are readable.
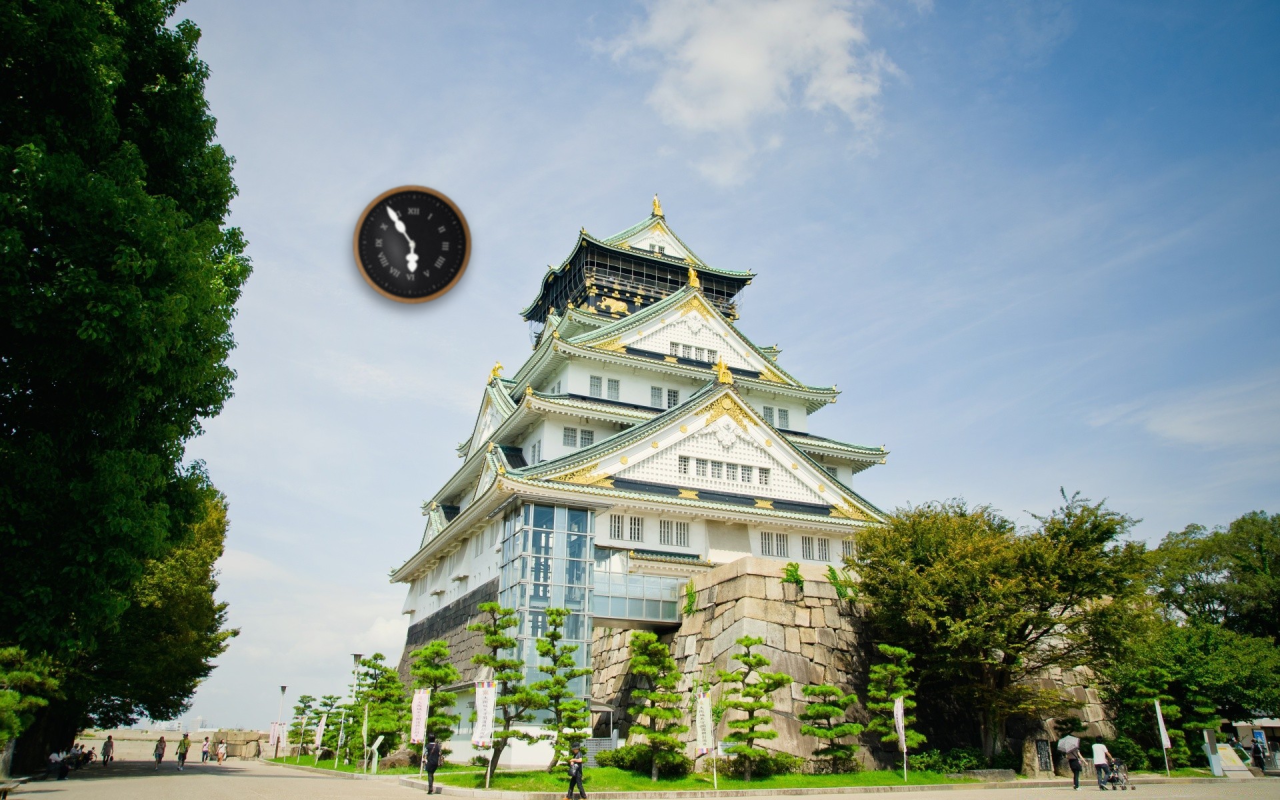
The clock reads 5.54
